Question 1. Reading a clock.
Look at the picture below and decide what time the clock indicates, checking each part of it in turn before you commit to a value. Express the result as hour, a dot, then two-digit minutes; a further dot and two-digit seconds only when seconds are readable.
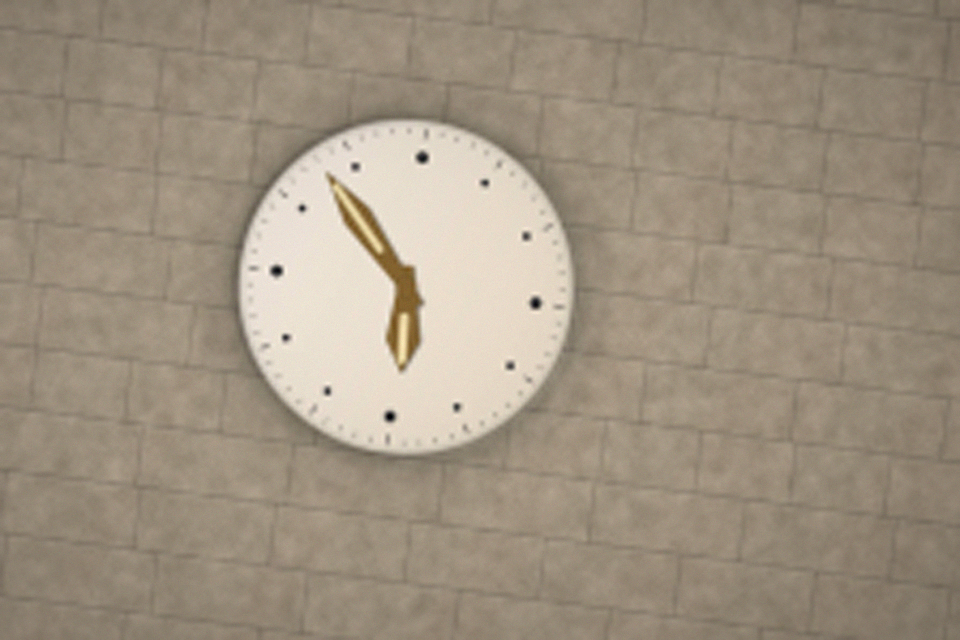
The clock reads 5.53
